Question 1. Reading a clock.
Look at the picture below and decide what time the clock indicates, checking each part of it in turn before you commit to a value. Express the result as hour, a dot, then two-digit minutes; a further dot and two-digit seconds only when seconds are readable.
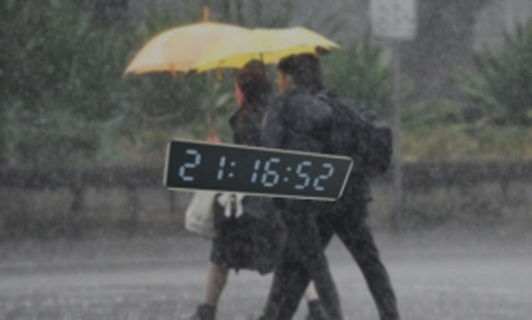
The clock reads 21.16.52
